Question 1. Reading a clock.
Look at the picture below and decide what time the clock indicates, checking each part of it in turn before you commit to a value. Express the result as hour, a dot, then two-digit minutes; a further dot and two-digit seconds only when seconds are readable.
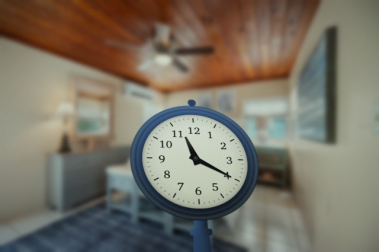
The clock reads 11.20
